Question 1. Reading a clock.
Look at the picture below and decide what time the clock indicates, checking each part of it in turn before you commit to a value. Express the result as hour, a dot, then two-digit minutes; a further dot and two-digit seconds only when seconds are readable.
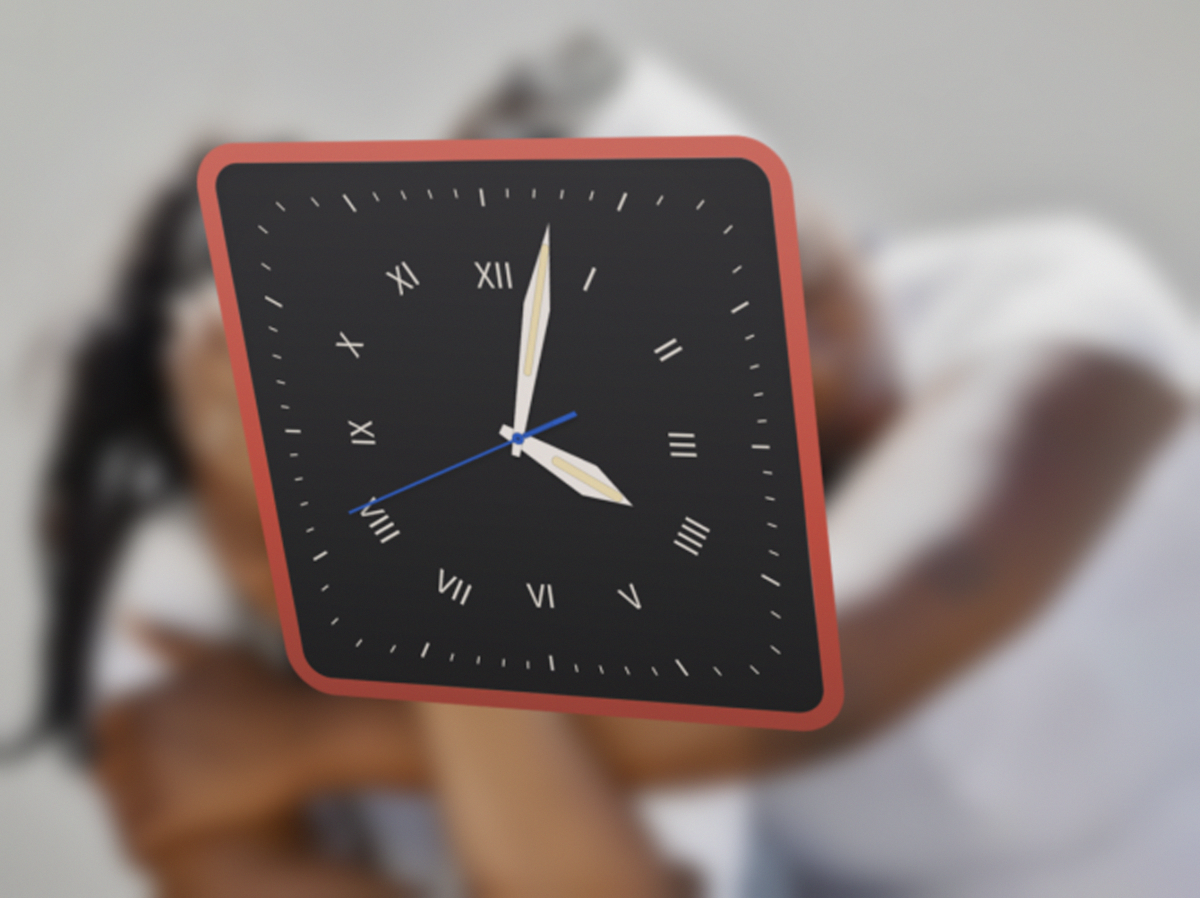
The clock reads 4.02.41
